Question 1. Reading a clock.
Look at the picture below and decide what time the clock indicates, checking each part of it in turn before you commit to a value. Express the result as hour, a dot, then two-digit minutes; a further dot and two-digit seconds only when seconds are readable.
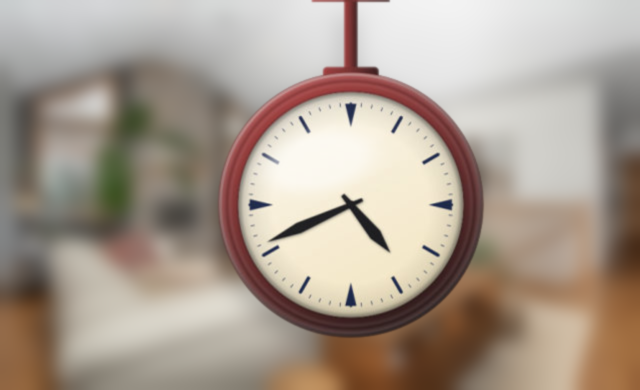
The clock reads 4.41
